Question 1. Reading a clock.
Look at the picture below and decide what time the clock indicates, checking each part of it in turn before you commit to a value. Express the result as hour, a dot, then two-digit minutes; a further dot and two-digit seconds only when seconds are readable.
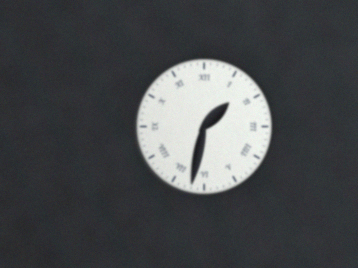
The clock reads 1.32
